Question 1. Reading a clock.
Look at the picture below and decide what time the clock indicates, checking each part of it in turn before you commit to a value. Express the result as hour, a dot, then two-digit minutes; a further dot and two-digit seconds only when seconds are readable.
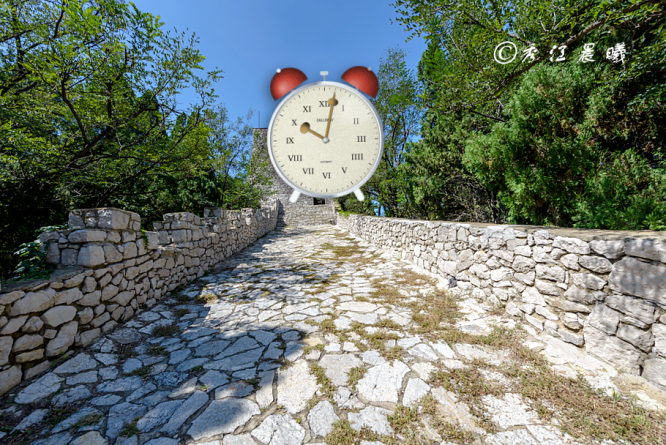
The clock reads 10.02
